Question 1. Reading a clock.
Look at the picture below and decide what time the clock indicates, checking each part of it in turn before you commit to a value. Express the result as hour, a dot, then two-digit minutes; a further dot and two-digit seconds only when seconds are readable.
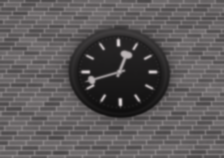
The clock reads 12.42
